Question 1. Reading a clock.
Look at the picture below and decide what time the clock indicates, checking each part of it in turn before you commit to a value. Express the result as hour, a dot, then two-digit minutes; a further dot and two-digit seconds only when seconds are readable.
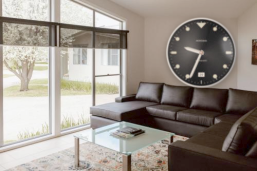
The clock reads 9.34
